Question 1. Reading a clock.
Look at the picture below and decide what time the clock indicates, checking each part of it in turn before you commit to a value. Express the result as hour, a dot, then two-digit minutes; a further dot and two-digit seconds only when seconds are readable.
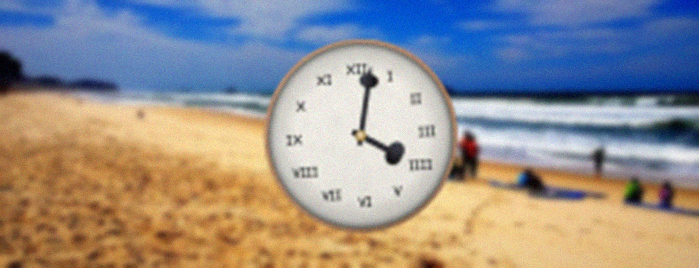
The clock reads 4.02
